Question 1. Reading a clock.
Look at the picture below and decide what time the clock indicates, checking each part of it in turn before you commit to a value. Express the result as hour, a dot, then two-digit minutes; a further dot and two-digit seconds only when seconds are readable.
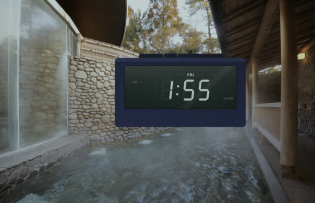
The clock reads 1.55
